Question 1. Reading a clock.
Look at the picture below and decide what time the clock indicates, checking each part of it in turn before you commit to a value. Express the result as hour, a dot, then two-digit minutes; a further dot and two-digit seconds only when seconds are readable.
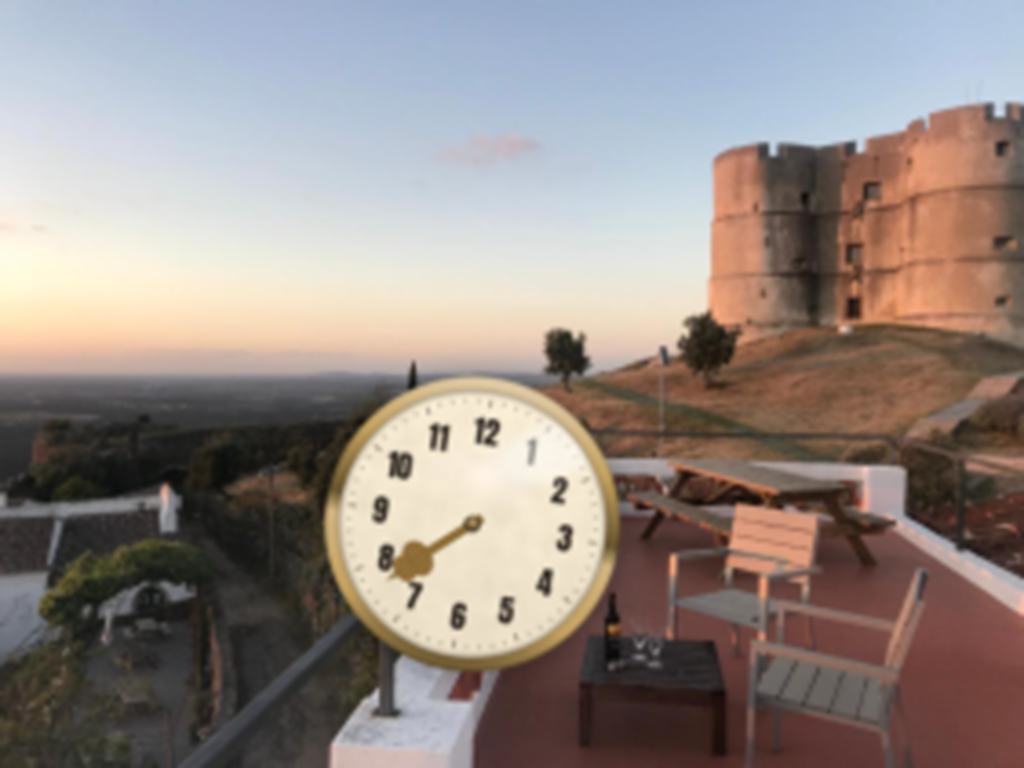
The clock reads 7.38
